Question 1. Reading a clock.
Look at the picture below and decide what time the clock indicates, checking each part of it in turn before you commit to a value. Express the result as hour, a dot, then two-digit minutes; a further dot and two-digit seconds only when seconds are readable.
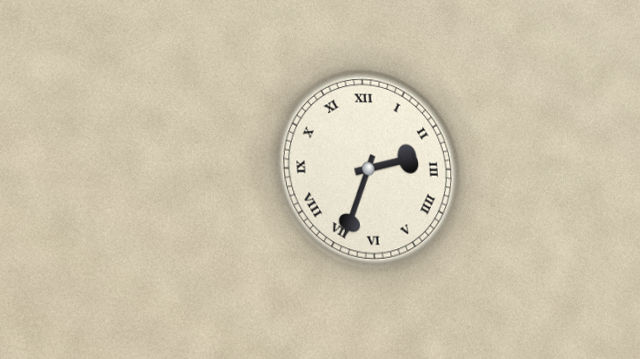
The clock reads 2.34
